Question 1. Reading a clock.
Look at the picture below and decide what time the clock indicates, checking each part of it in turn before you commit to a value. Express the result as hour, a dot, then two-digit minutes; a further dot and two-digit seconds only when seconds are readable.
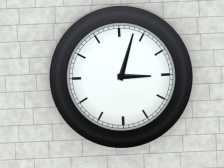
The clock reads 3.03
